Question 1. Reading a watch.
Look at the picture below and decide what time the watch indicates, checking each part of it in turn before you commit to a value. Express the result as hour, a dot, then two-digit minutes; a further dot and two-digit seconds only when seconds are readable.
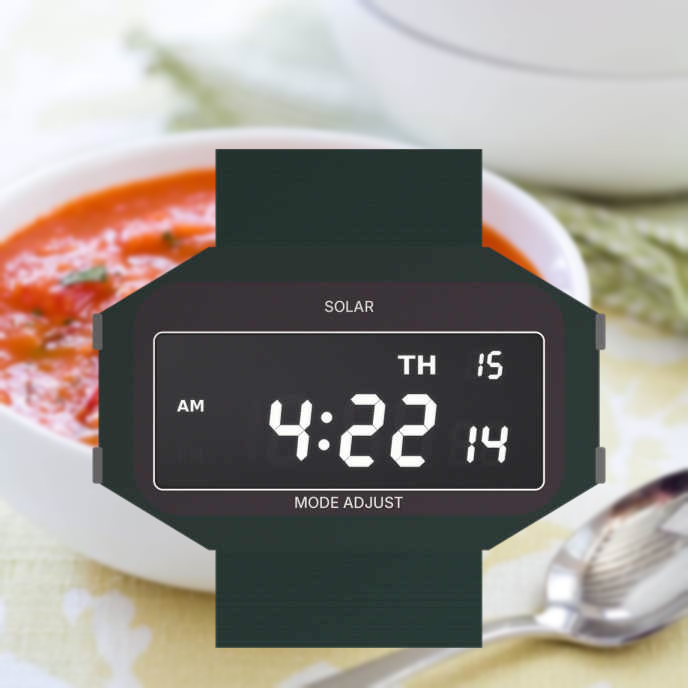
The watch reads 4.22.14
